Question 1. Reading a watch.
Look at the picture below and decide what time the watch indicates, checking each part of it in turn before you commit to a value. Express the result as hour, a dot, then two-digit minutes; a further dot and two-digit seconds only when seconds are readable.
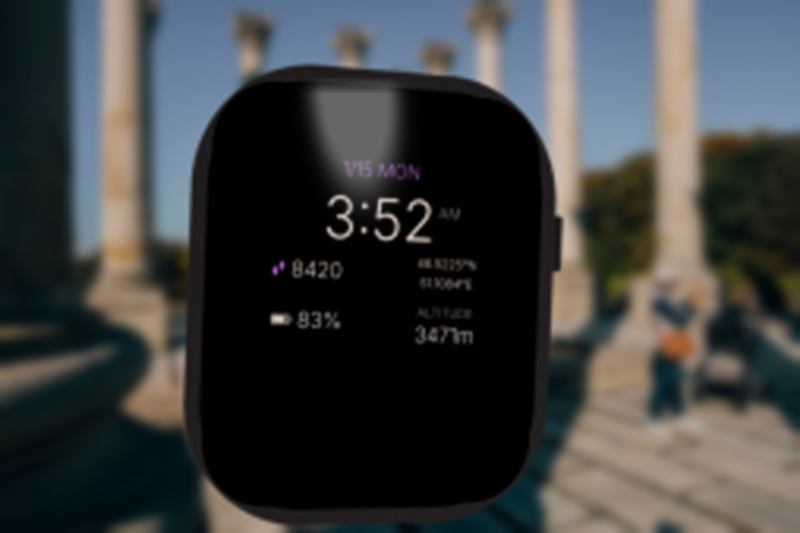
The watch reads 3.52
